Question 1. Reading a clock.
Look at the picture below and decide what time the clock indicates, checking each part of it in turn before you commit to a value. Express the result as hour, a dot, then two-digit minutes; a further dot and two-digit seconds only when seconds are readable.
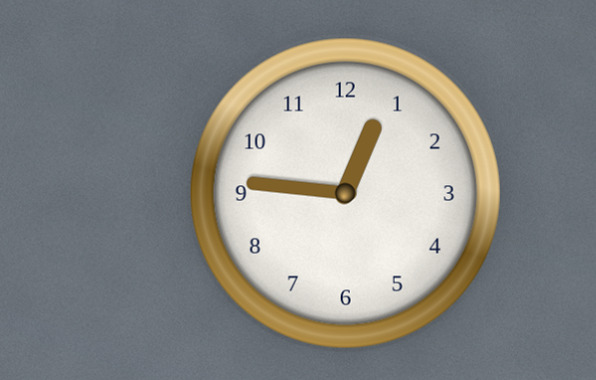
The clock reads 12.46
